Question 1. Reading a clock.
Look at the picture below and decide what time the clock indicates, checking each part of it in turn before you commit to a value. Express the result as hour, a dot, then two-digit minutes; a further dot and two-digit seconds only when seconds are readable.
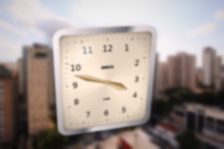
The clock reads 3.48
